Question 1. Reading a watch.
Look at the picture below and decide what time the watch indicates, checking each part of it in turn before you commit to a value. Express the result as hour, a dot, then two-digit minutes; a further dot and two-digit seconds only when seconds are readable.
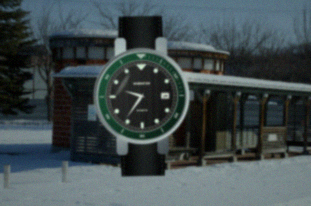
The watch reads 9.36
